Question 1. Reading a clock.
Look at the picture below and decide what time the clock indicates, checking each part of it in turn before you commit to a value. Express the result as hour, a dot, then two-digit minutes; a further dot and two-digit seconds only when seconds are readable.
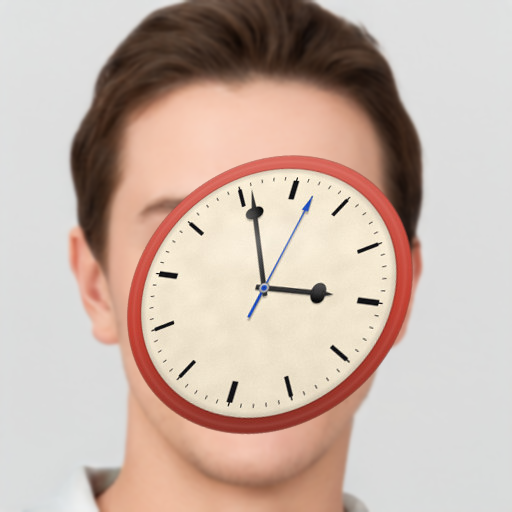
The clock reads 2.56.02
